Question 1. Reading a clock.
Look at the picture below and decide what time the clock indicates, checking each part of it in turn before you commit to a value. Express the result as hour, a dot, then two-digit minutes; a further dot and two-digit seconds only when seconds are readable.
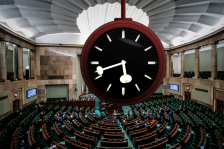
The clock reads 5.42
